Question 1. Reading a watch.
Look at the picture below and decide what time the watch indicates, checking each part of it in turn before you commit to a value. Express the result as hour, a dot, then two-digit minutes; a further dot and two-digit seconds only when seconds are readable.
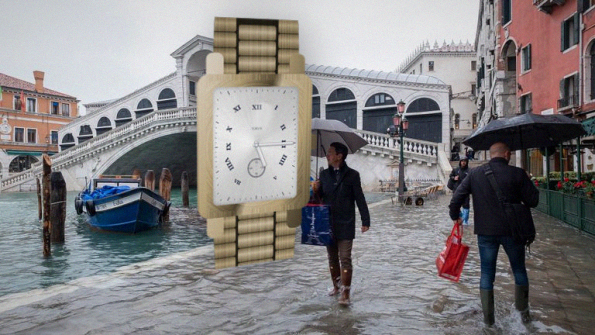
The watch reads 5.15
